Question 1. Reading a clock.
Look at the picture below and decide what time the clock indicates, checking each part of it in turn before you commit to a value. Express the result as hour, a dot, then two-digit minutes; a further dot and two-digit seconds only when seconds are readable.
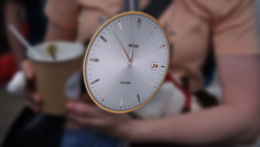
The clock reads 11.53
